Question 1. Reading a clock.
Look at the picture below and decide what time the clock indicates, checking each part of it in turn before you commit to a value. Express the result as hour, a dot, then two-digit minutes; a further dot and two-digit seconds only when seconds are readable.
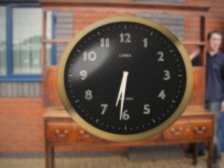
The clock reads 6.31
